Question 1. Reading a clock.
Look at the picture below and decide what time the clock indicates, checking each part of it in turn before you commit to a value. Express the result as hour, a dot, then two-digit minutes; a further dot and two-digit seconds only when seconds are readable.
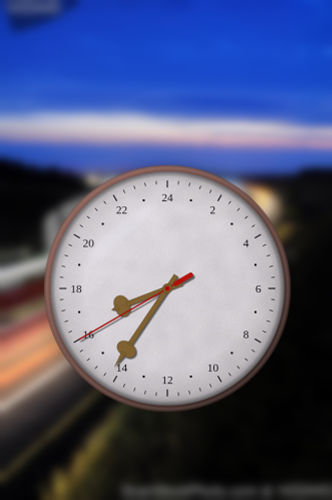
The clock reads 16.35.40
